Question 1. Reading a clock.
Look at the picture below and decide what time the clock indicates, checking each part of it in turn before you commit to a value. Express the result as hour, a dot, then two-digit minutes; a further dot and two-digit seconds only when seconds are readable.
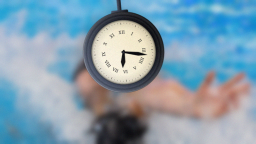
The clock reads 6.17
